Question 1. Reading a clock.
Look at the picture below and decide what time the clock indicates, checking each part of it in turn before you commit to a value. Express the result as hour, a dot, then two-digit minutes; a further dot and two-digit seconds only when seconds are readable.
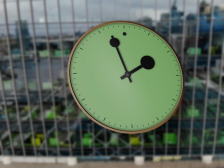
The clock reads 1.57
